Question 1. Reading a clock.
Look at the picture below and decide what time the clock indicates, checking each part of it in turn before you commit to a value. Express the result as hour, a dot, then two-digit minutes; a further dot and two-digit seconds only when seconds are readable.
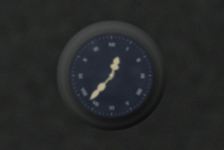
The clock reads 12.37
